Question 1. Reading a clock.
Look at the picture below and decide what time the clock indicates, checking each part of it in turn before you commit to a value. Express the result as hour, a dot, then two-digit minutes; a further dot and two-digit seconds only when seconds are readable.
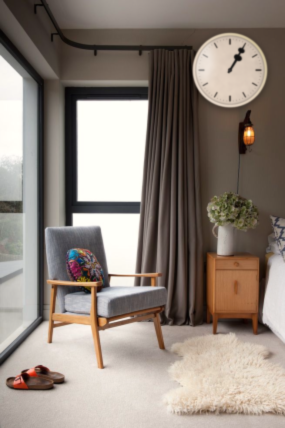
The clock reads 1.05
